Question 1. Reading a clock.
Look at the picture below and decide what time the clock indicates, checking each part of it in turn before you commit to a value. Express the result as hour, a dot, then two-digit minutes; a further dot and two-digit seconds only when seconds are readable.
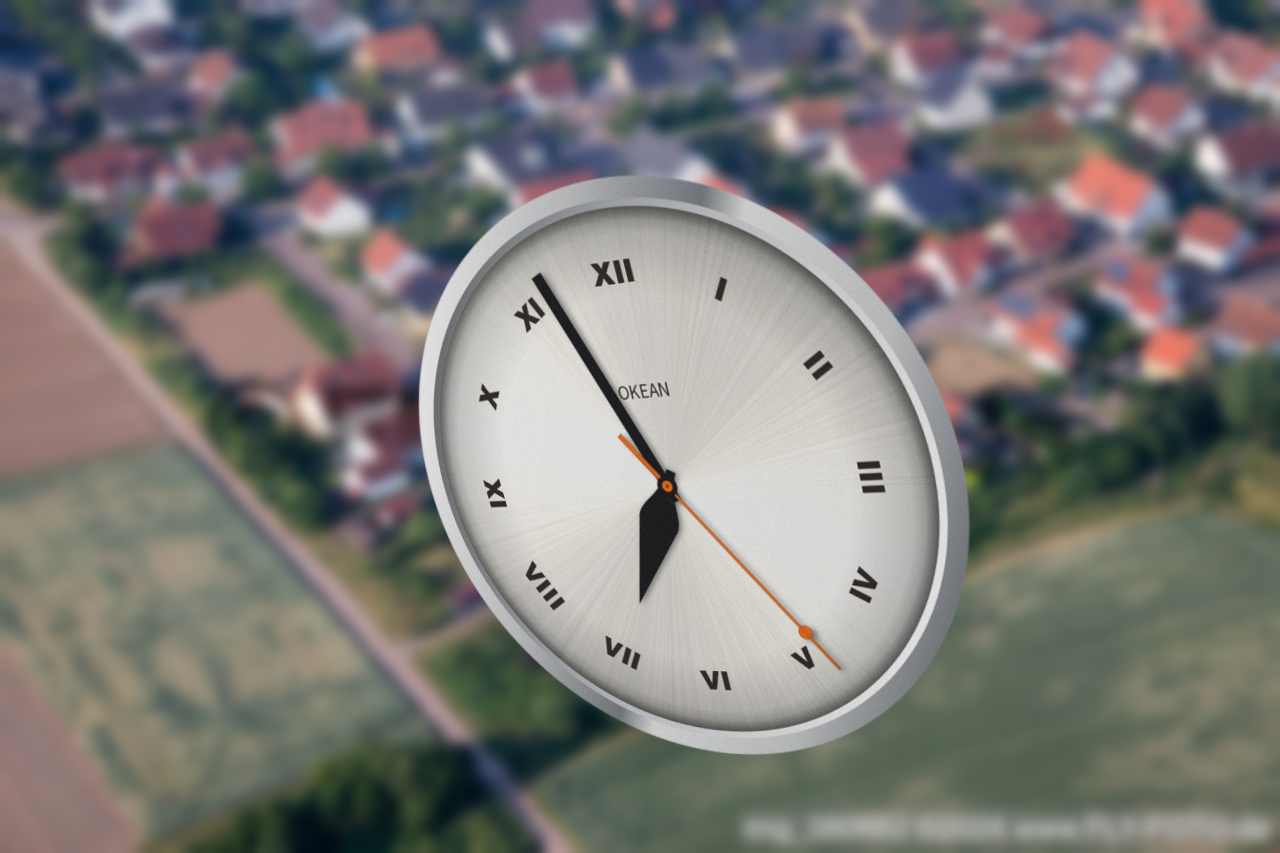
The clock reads 6.56.24
